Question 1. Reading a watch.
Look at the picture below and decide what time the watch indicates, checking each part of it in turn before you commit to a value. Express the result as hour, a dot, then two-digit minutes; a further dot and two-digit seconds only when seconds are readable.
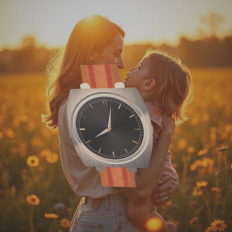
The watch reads 8.02
